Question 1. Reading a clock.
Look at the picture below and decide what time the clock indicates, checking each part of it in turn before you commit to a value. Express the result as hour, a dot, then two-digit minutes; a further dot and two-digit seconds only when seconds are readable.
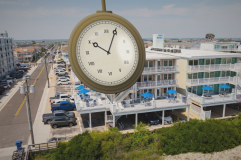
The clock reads 10.04
